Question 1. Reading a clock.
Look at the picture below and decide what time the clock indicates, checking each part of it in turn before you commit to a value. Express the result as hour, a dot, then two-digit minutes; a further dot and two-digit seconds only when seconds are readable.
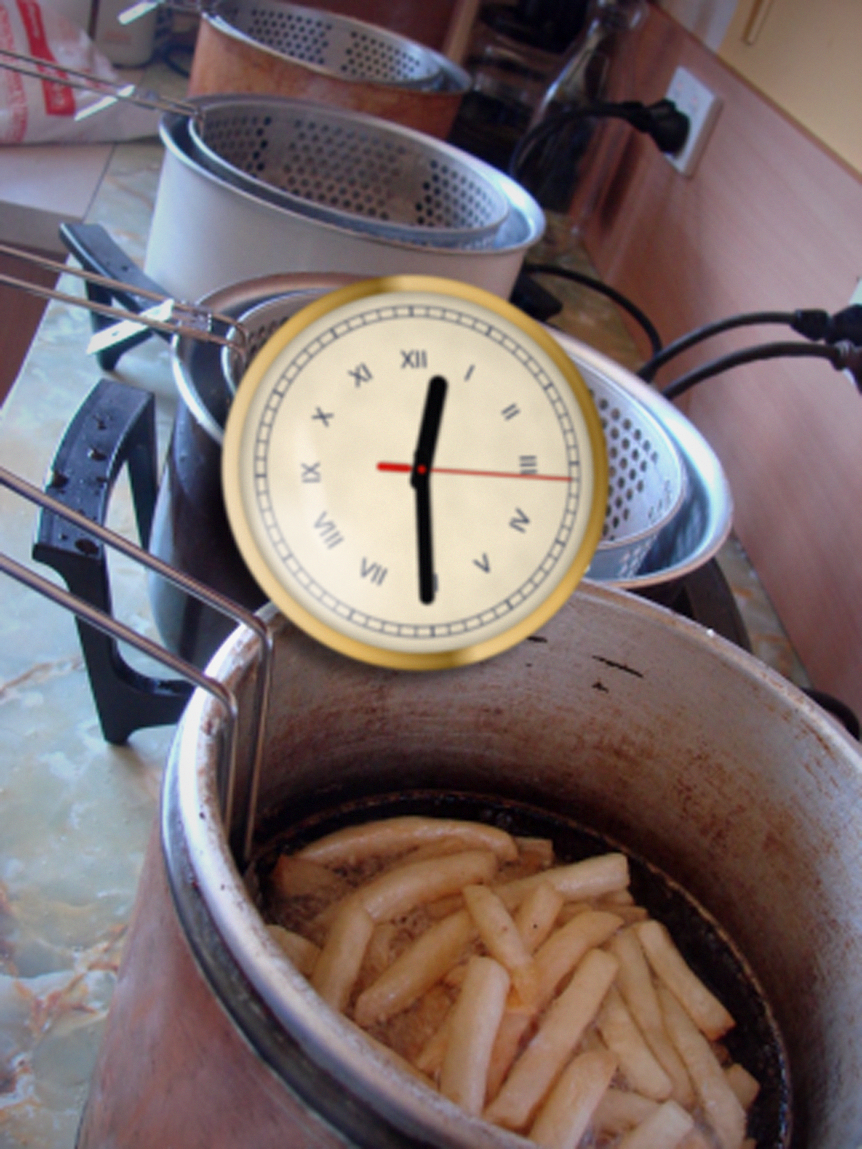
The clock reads 12.30.16
